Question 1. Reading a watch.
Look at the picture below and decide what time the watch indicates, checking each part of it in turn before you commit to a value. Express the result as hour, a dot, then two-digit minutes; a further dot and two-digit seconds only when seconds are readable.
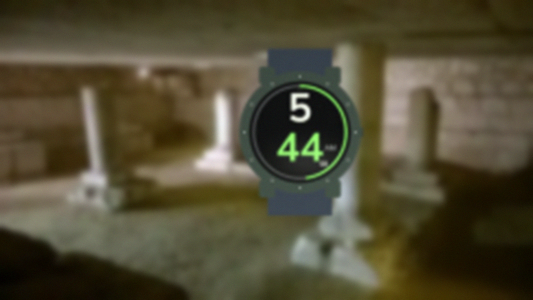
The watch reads 5.44
